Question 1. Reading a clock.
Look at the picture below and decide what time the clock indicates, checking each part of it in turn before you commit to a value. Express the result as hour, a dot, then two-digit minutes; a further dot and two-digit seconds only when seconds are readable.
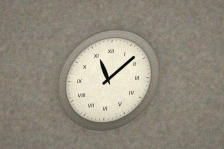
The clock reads 11.08
